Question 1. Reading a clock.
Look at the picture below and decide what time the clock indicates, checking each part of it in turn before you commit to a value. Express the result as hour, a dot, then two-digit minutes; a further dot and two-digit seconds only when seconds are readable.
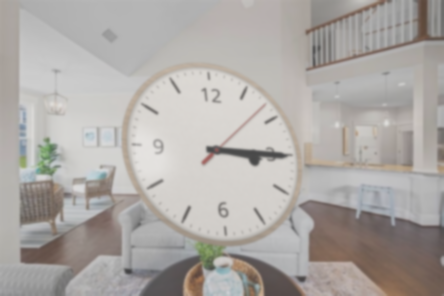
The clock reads 3.15.08
